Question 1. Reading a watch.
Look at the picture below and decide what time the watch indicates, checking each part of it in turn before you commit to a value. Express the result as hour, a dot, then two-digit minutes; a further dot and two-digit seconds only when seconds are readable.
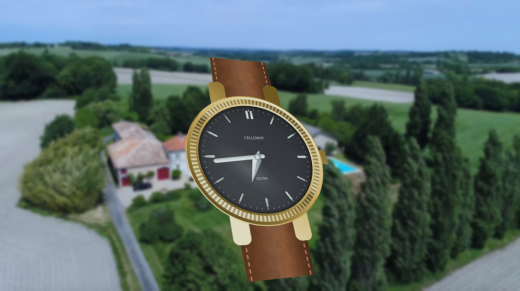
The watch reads 6.44
